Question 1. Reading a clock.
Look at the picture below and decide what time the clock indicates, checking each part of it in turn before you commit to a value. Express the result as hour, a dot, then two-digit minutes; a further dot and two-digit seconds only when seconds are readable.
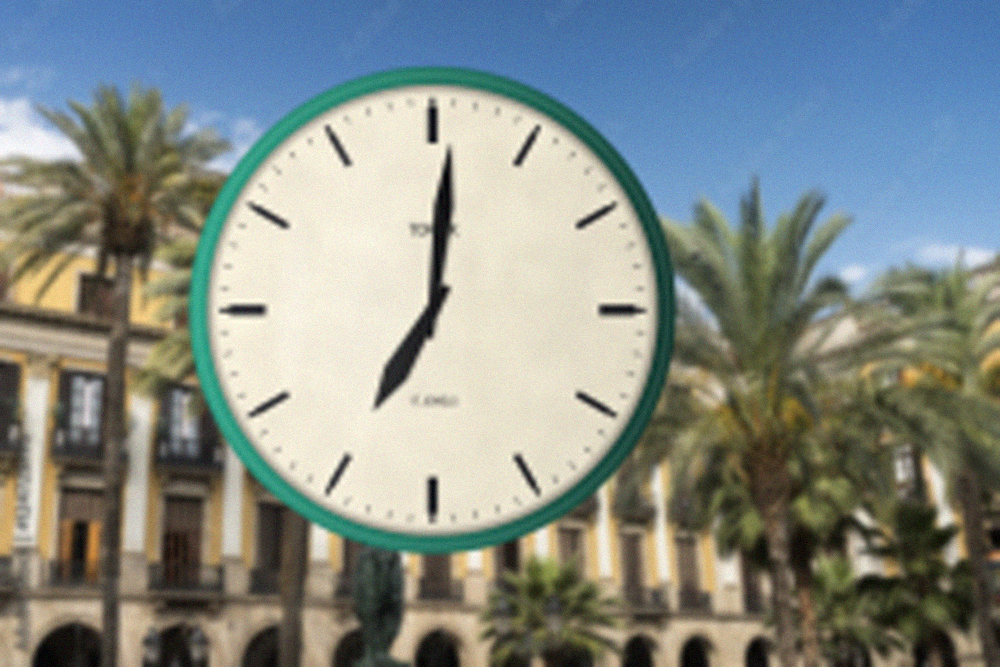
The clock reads 7.01
